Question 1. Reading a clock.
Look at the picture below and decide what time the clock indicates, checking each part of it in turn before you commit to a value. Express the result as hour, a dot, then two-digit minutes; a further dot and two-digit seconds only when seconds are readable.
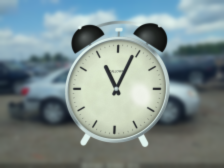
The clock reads 11.04
